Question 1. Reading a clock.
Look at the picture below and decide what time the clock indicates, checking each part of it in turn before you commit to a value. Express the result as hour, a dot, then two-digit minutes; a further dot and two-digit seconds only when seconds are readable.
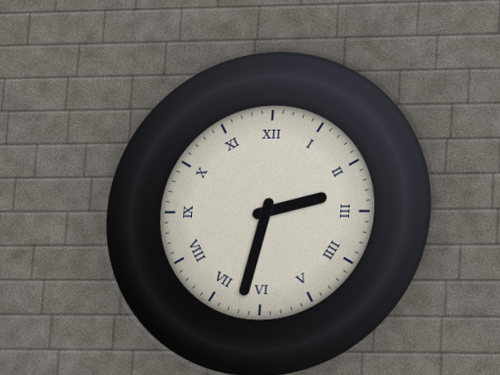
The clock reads 2.32
